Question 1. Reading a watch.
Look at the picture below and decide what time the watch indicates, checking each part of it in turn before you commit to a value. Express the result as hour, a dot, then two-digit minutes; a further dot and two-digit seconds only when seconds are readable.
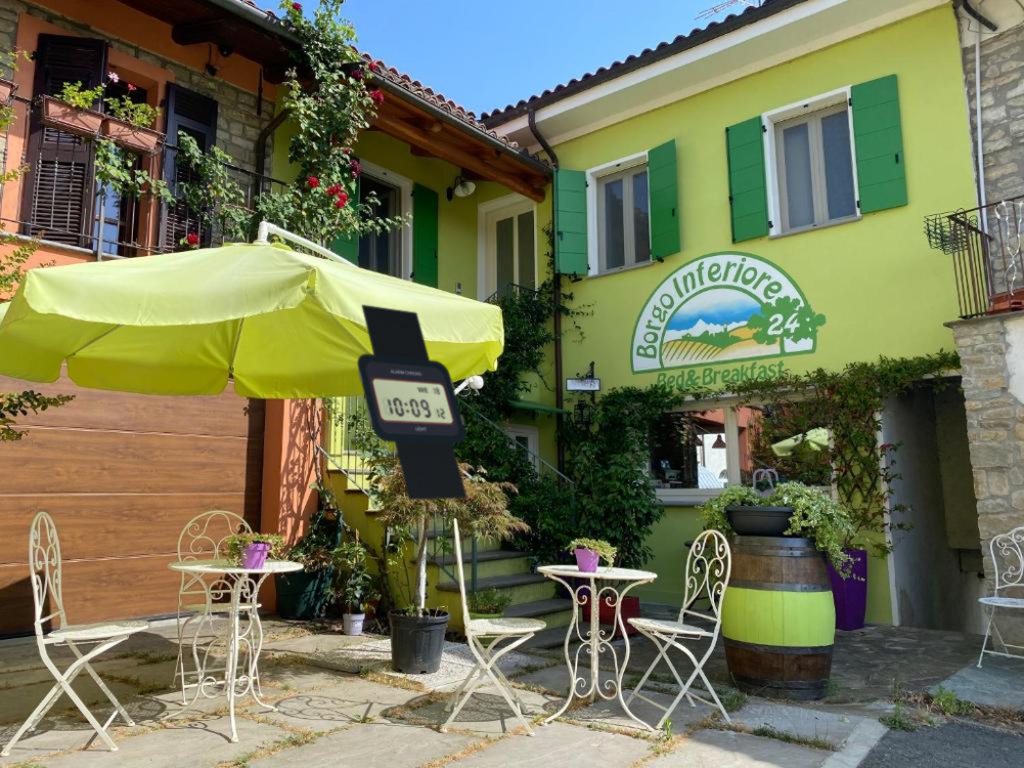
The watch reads 10.09.12
